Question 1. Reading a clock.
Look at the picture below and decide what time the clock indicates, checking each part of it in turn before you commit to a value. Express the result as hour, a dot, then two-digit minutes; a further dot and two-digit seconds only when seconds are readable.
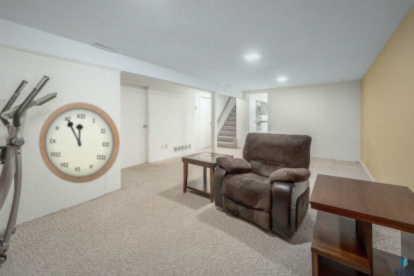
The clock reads 11.55
